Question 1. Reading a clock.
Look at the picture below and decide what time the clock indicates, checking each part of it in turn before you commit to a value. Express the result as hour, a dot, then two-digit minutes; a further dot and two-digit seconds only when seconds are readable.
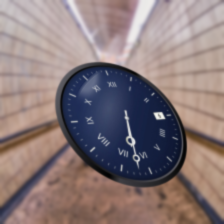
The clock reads 6.32
